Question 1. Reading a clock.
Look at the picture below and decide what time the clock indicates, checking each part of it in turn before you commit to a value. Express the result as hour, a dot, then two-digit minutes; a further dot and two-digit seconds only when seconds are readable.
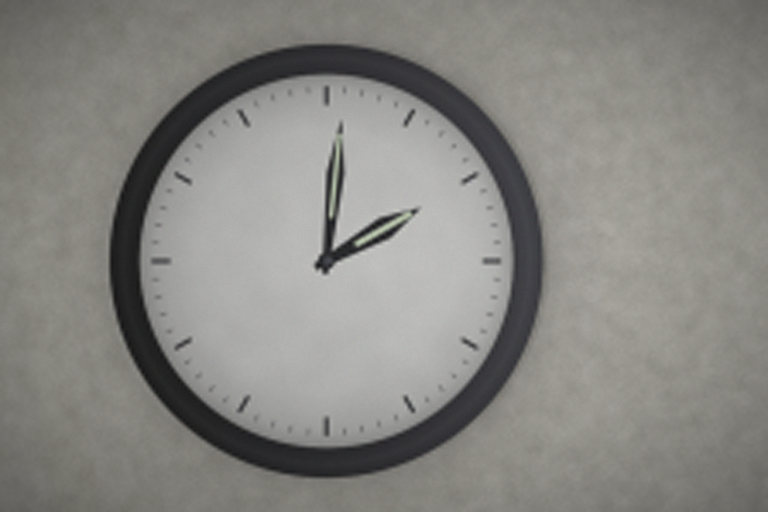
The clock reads 2.01
